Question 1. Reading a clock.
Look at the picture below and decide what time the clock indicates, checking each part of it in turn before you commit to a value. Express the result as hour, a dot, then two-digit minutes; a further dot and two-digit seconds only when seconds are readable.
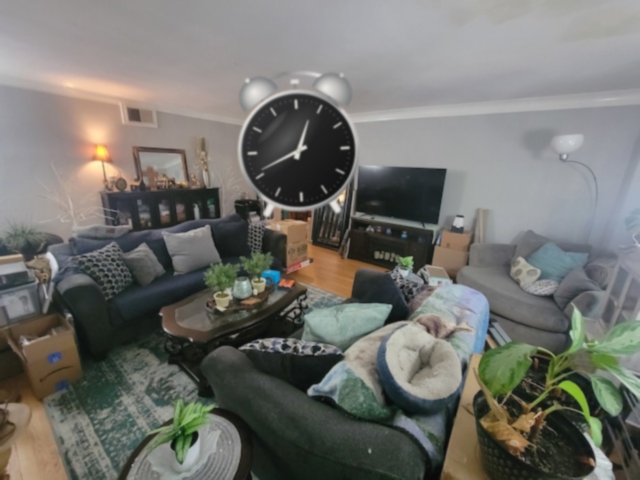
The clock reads 12.41
